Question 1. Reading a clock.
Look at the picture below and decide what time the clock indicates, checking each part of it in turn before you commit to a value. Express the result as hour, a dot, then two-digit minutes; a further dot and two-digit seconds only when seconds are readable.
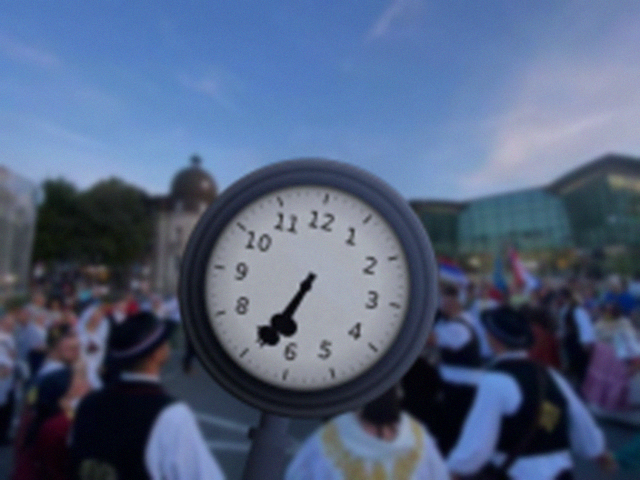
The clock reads 6.34
